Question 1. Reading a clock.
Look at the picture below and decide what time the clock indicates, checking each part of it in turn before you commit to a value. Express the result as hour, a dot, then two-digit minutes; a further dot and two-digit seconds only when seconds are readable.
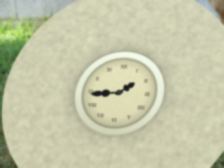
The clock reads 1.44
